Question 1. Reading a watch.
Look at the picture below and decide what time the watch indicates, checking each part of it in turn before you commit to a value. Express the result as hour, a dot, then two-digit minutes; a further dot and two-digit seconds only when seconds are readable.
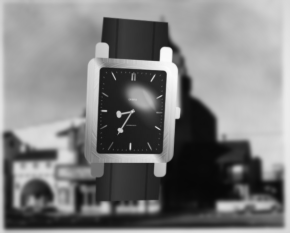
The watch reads 8.35
